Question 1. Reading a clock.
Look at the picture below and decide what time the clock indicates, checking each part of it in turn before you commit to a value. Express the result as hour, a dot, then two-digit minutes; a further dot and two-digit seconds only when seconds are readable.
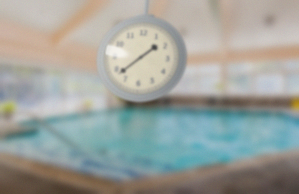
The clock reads 1.38
